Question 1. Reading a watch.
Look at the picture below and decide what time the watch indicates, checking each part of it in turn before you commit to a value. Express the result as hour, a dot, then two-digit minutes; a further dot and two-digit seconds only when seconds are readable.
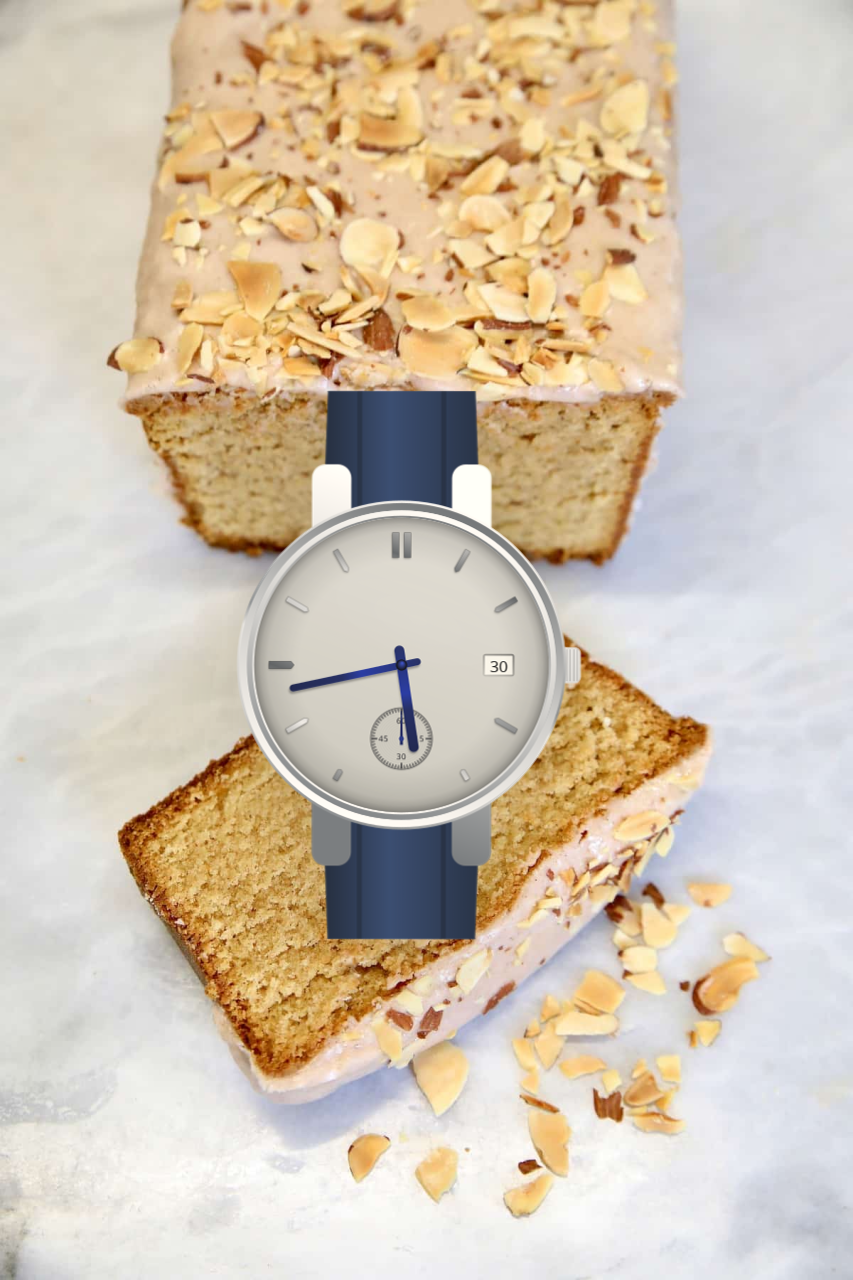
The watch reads 5.43
